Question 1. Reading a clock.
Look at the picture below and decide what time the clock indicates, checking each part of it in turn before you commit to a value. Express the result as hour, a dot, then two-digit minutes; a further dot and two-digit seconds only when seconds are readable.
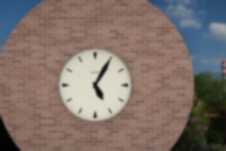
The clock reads 5.05
